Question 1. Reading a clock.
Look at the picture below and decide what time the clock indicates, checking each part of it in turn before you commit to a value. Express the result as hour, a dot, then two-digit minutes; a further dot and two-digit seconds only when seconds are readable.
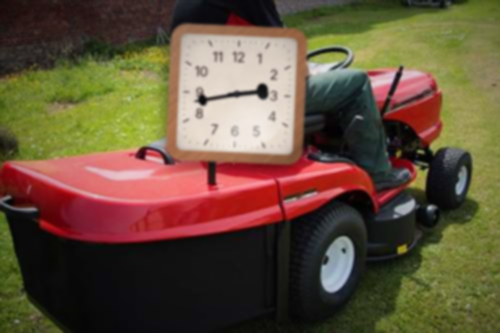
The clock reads 2.43
